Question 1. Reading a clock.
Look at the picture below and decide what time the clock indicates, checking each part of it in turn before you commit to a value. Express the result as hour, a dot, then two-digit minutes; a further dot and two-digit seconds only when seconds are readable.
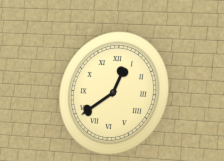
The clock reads 12.39
